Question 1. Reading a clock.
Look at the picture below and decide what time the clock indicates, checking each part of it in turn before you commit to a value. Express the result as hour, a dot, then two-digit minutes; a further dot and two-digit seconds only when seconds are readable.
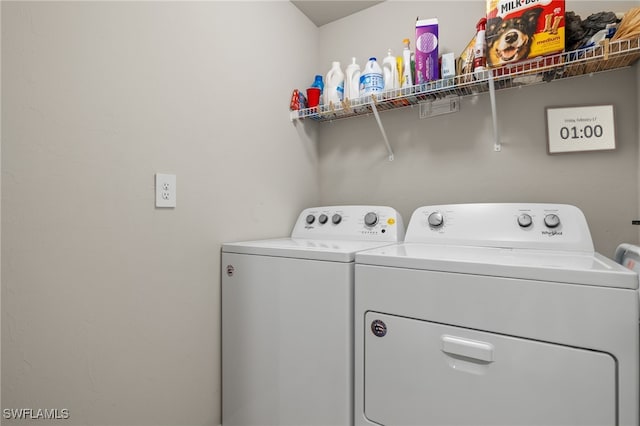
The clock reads 1.00
